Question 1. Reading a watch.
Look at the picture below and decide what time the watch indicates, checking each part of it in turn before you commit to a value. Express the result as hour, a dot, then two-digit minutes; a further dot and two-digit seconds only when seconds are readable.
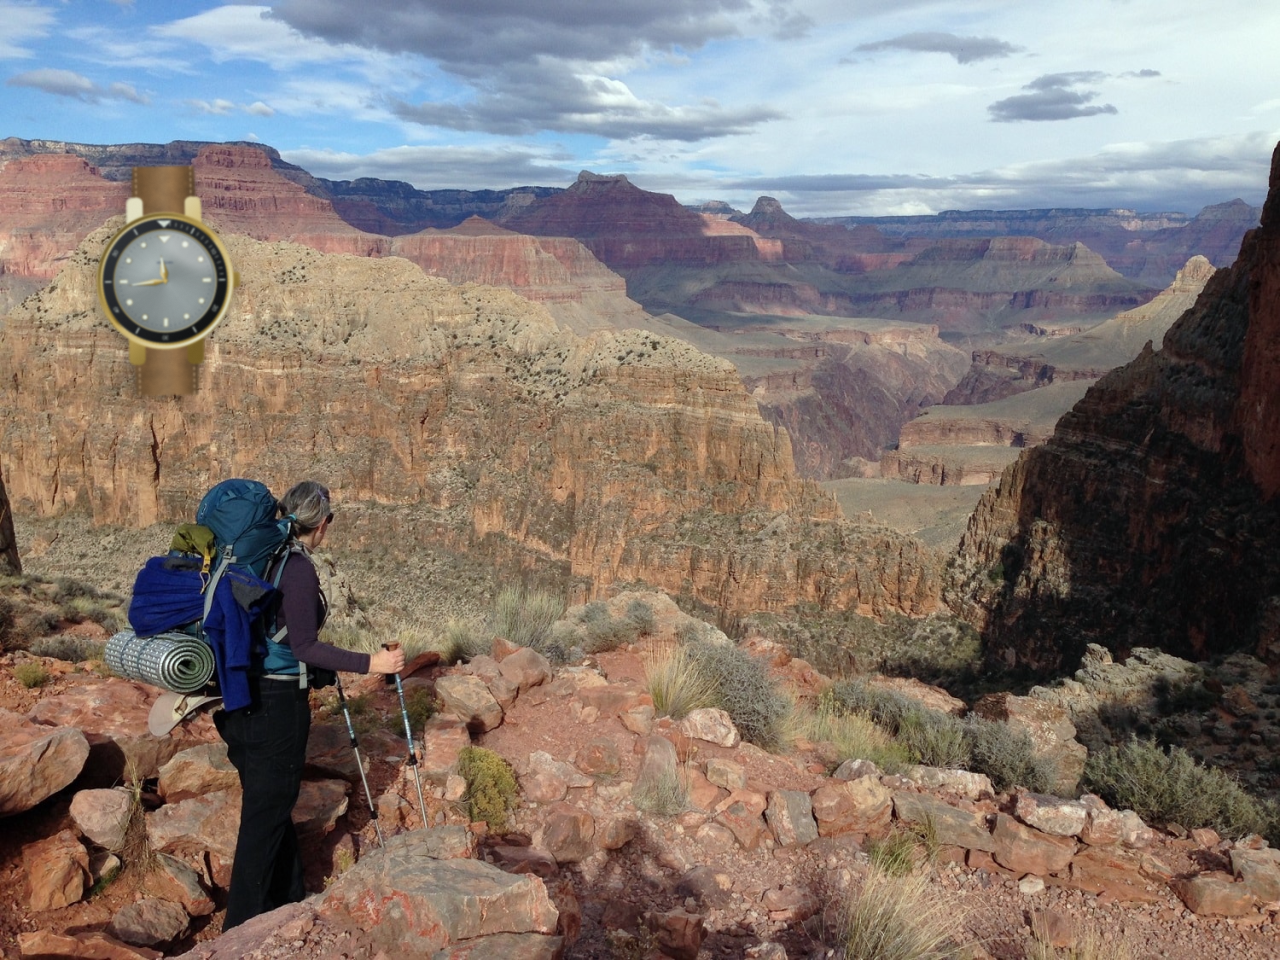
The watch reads 11.44
